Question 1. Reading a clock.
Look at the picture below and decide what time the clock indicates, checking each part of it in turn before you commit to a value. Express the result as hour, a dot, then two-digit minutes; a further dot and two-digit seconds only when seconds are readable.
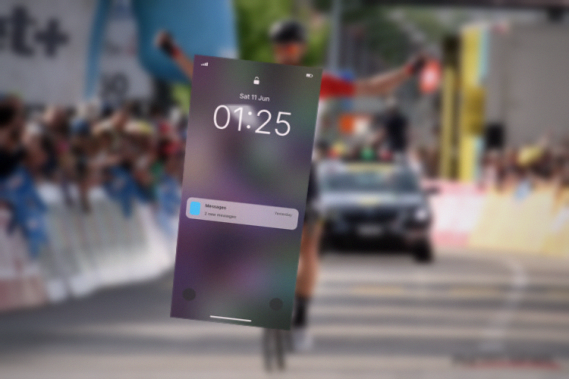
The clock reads 1.25
